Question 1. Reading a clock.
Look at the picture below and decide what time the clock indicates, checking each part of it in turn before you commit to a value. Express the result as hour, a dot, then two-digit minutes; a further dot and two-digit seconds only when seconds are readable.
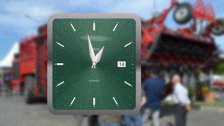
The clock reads 12.58
